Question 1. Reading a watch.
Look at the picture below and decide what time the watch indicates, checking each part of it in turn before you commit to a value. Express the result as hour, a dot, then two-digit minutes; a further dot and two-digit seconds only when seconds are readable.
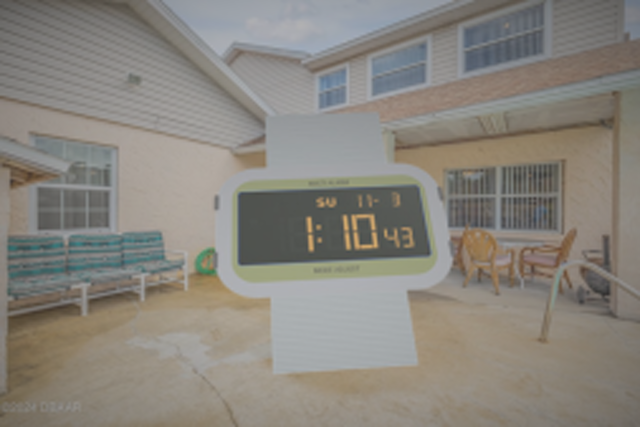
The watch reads 1.10.43
